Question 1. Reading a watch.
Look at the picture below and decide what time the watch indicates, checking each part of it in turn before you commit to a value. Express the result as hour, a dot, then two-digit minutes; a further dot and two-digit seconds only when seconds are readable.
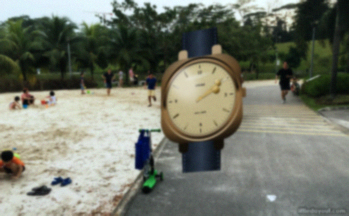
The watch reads 2.09
